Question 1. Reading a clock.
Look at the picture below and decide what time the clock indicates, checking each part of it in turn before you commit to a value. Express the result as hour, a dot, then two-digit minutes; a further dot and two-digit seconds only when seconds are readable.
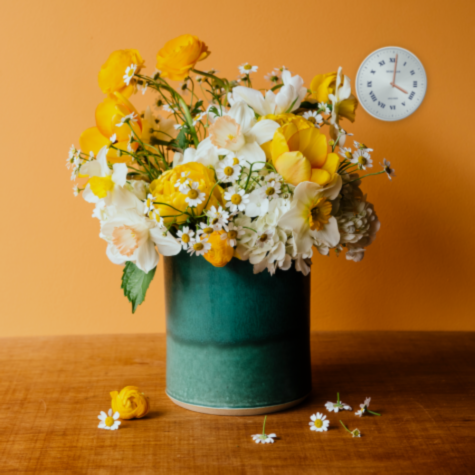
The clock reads 4.01
